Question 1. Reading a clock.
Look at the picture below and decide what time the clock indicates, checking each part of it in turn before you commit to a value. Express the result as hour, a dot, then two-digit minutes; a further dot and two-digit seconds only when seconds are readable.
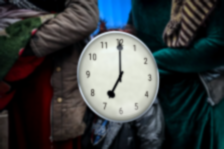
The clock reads 7.00
